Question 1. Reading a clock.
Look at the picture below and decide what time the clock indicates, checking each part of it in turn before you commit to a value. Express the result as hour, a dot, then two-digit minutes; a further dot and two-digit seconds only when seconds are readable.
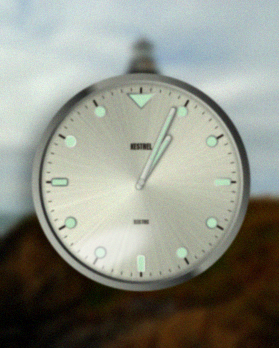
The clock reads 1.04
